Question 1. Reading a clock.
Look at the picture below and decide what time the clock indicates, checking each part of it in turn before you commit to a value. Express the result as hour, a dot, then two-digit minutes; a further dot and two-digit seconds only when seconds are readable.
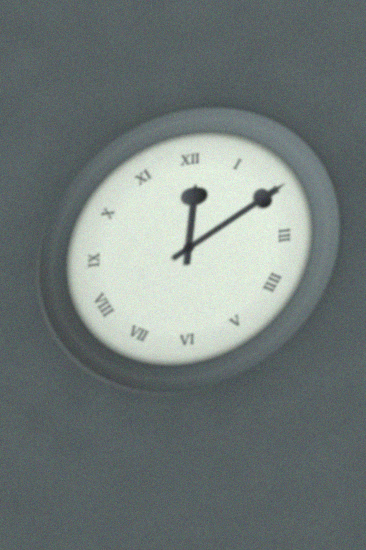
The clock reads 12.10
